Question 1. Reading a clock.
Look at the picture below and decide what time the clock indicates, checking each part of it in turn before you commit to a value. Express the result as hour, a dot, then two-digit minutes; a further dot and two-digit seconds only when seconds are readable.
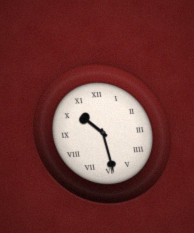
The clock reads 10.29
